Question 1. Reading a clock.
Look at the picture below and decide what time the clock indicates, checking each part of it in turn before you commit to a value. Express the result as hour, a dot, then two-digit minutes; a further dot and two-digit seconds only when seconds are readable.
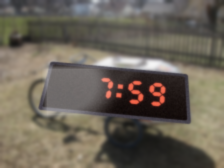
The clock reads 7.59
